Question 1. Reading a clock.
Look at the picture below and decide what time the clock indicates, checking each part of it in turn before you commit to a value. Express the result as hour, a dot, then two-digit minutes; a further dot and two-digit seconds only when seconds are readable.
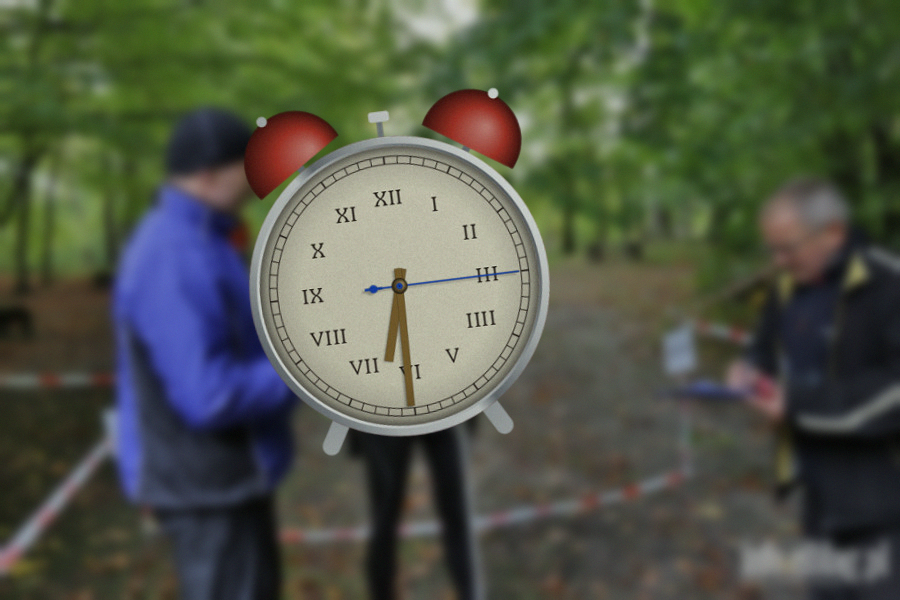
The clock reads 6.30.15
